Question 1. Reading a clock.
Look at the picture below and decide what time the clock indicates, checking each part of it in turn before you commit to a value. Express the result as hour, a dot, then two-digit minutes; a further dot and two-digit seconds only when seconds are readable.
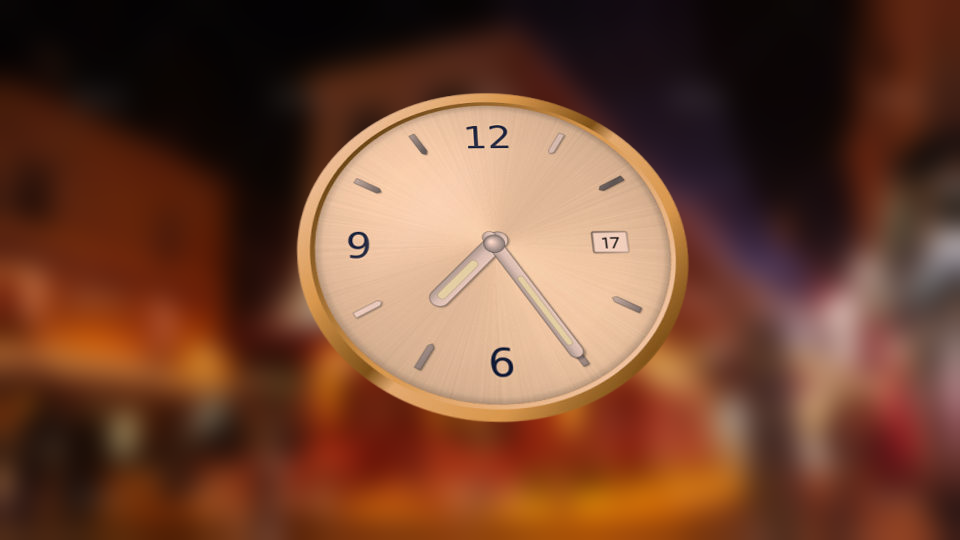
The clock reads 7.25
